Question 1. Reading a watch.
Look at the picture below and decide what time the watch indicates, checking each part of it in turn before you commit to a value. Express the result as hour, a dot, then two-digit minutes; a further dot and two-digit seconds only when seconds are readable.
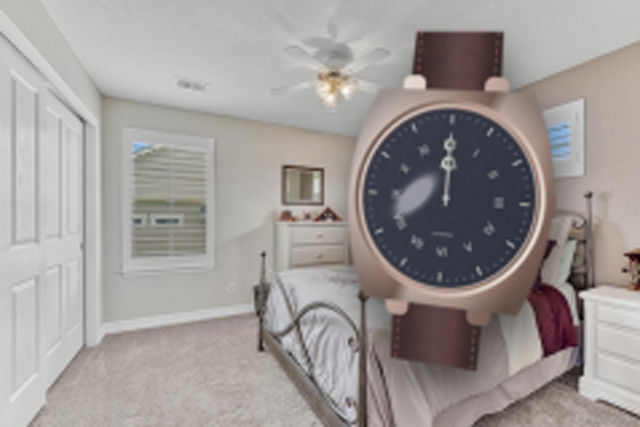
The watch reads 12.00
